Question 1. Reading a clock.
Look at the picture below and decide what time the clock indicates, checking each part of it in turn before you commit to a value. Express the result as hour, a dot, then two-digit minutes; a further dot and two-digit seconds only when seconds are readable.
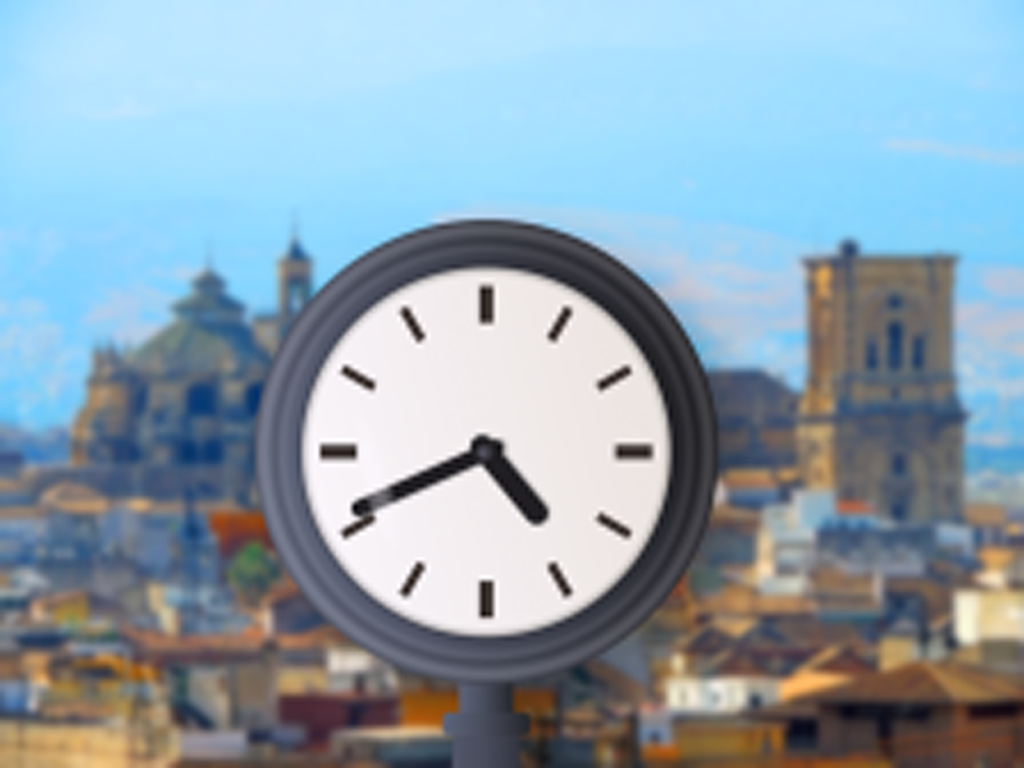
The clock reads 4.41
